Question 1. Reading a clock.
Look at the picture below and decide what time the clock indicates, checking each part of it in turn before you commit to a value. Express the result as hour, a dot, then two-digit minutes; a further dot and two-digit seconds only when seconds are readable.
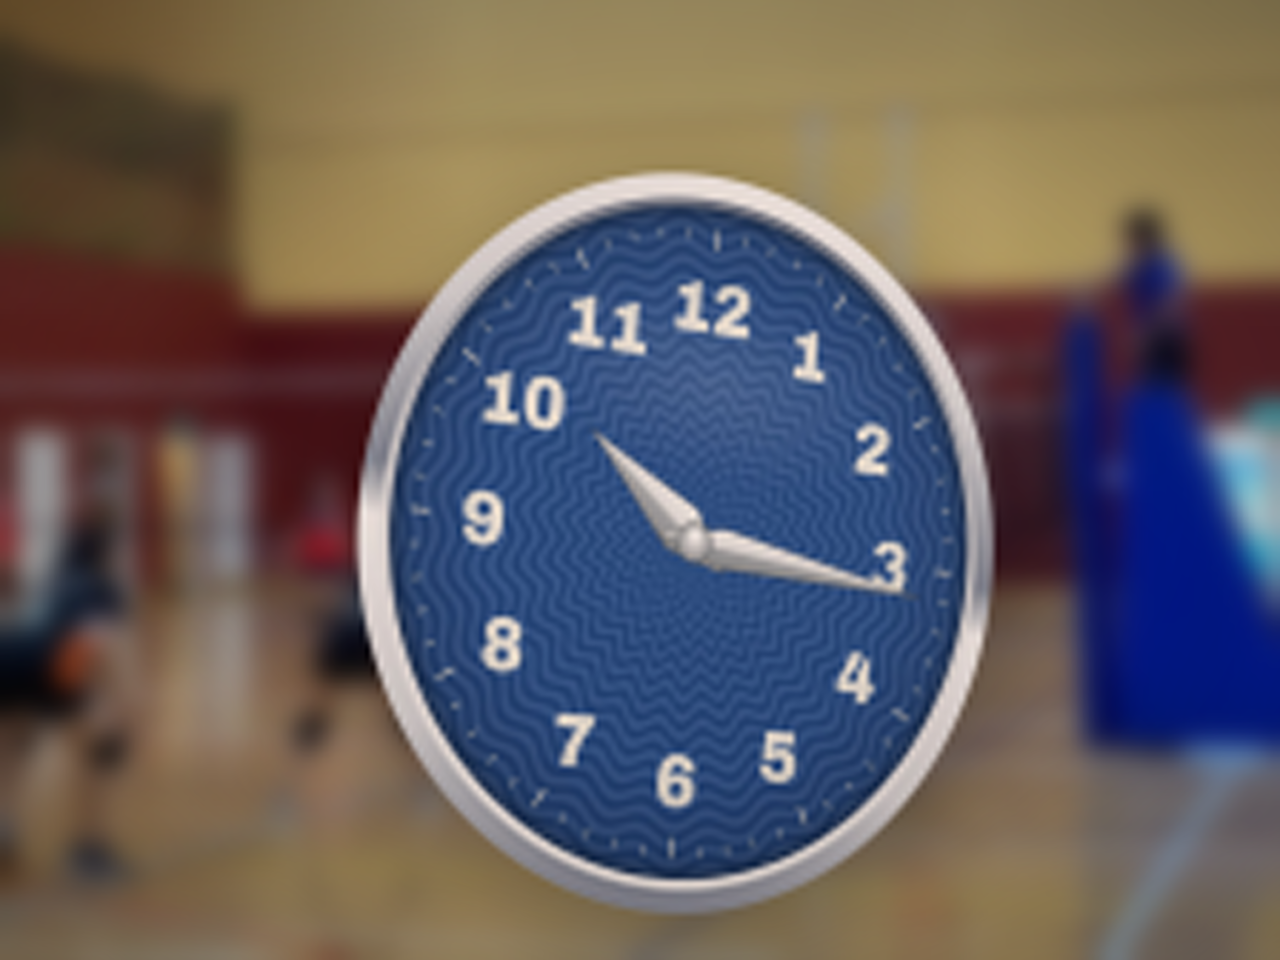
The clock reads 10.16
